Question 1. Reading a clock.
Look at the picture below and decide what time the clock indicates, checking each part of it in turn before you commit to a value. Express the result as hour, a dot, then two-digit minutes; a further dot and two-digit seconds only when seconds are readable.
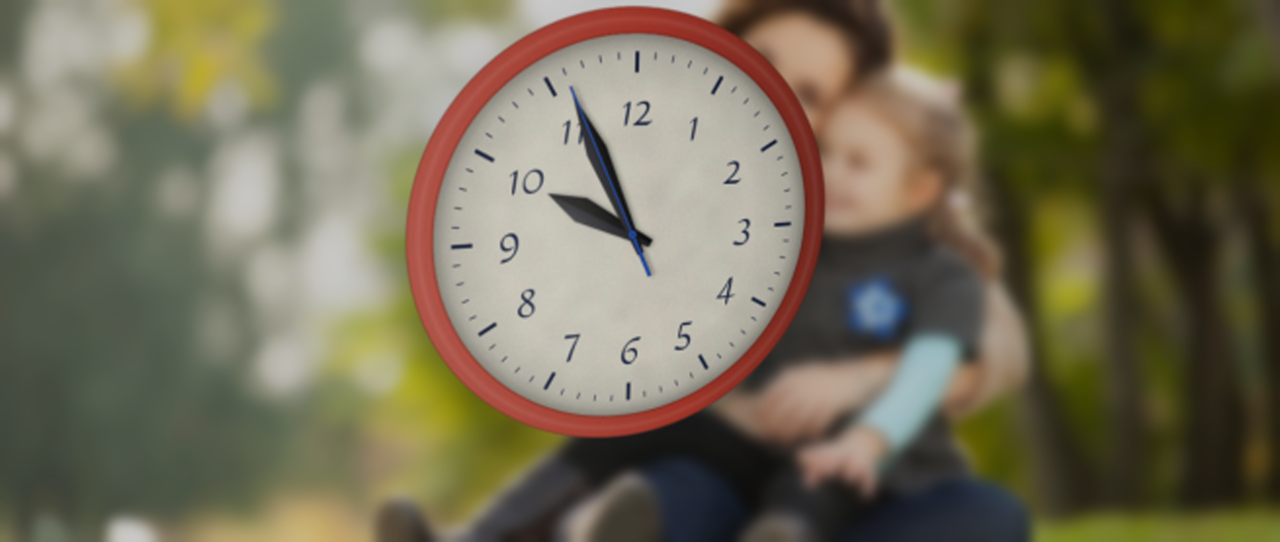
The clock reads 9.55.56
